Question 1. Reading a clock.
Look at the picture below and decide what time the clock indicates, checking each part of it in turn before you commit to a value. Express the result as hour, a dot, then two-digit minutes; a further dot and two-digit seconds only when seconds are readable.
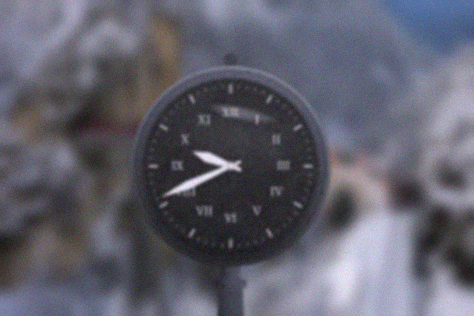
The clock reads 9.41
